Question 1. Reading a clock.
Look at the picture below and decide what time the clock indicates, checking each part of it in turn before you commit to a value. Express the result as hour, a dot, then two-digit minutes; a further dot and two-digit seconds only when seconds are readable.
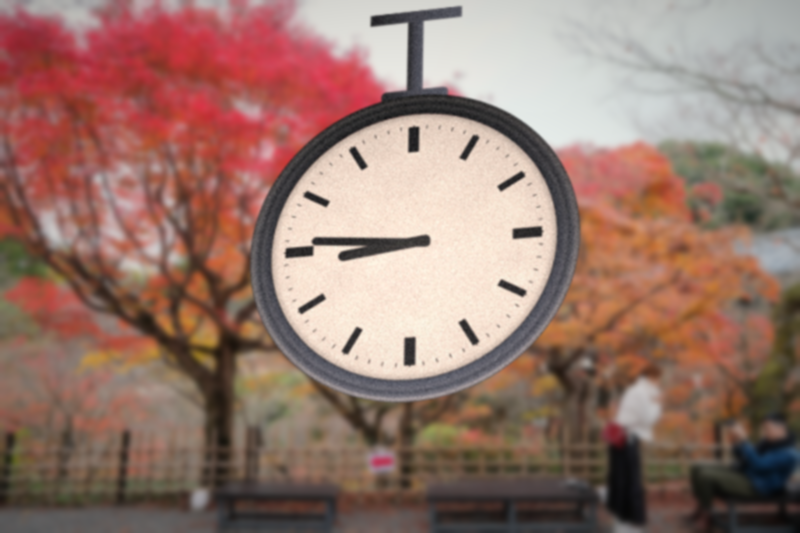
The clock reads 8.46
